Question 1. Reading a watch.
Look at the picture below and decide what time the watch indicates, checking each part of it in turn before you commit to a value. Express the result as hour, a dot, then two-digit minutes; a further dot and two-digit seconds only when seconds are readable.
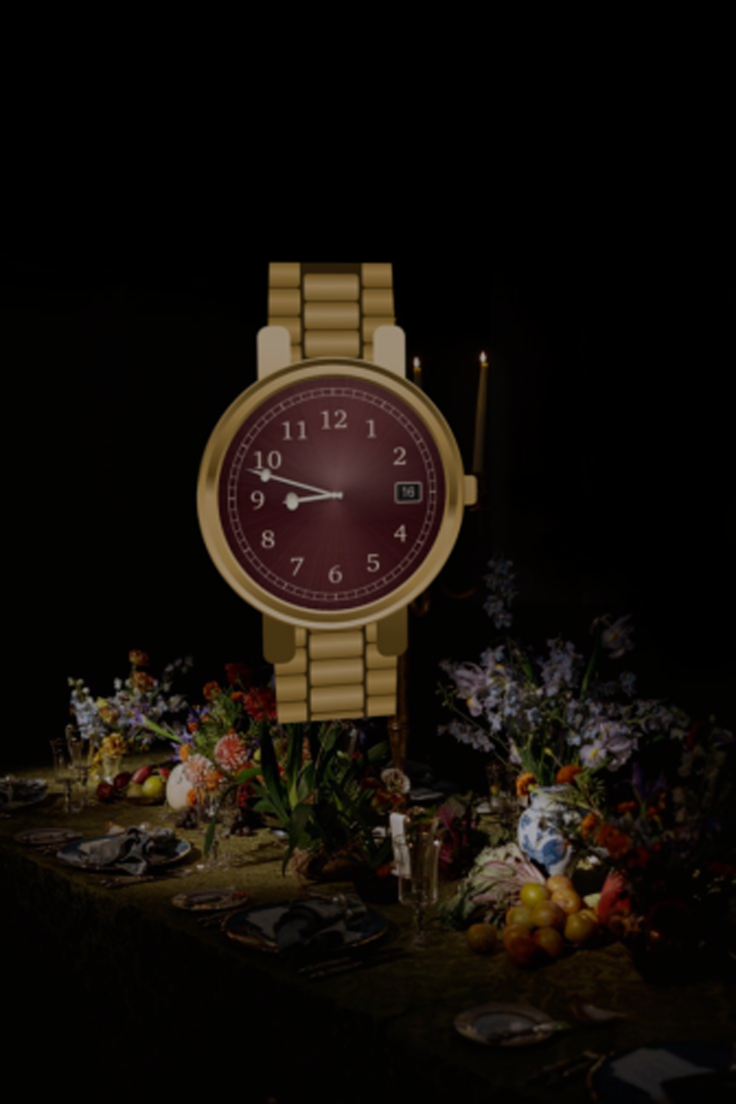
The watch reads 8.48
